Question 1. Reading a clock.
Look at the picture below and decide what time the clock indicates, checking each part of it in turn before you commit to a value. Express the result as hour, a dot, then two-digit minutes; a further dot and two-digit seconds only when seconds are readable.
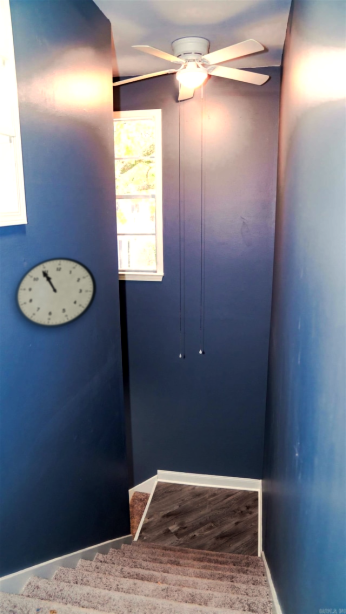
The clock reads 10.54
